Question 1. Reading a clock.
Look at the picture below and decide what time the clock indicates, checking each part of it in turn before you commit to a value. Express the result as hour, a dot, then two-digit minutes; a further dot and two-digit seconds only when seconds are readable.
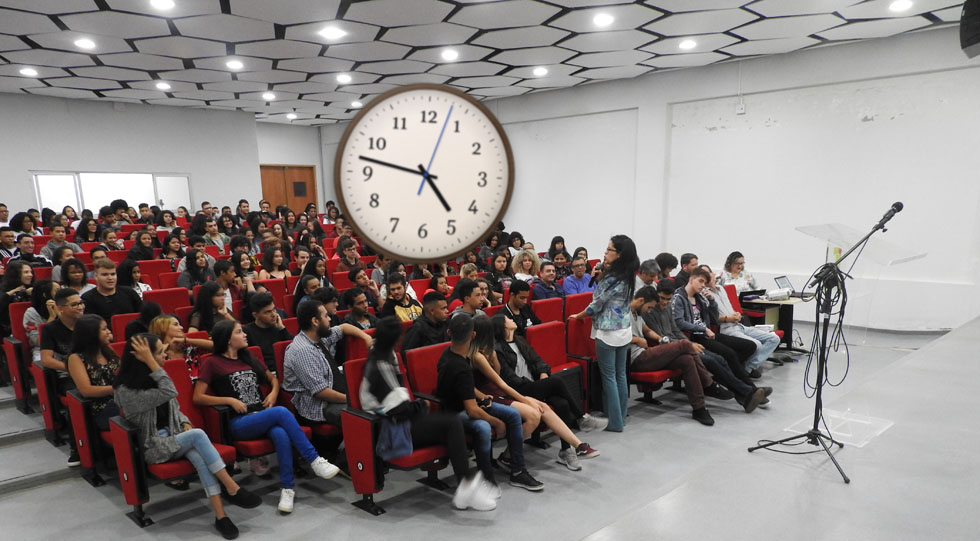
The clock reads 4.47.03
